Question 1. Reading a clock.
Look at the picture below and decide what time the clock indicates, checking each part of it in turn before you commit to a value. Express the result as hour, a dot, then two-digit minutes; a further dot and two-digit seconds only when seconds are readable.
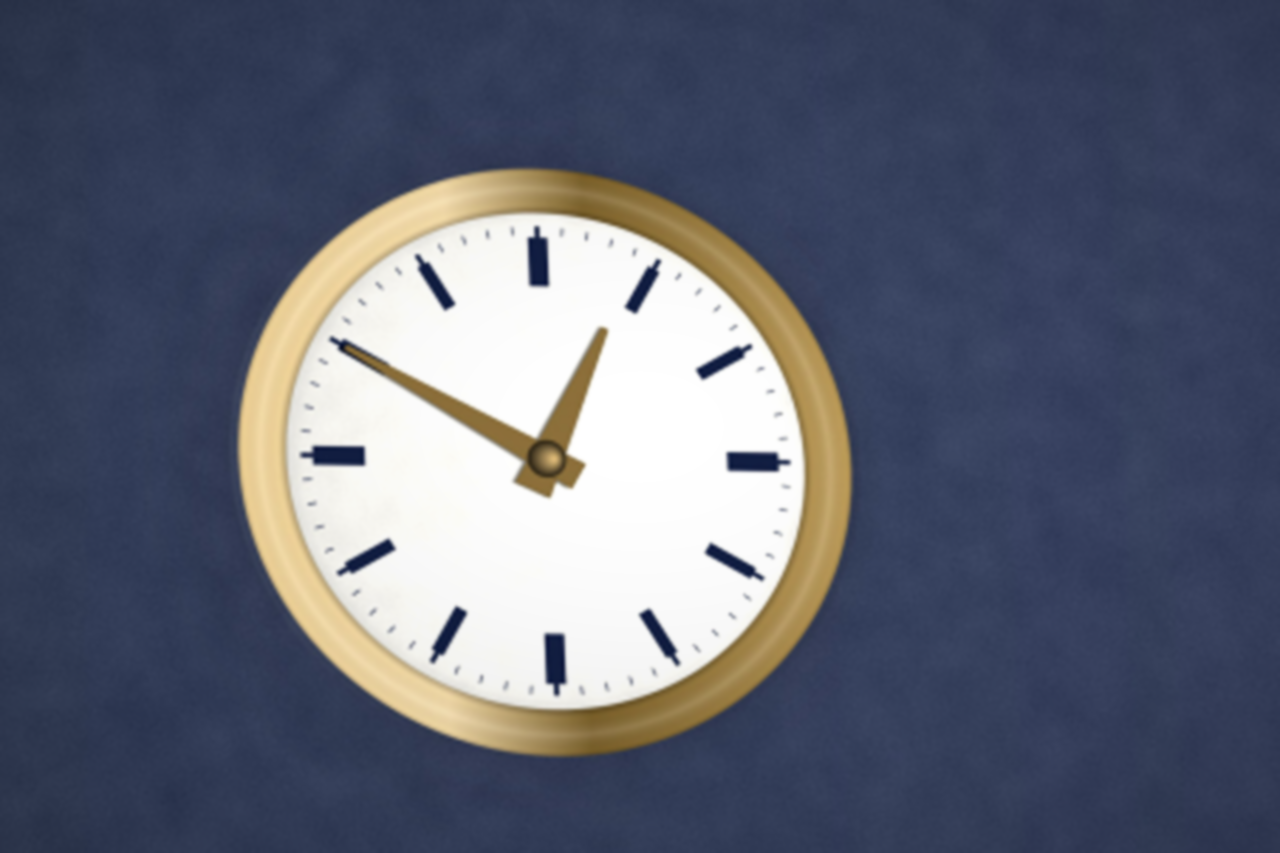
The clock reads 12.50
